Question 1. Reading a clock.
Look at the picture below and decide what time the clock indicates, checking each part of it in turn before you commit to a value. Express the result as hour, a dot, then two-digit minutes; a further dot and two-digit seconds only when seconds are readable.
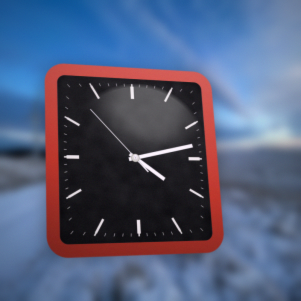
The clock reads 4.12.53
